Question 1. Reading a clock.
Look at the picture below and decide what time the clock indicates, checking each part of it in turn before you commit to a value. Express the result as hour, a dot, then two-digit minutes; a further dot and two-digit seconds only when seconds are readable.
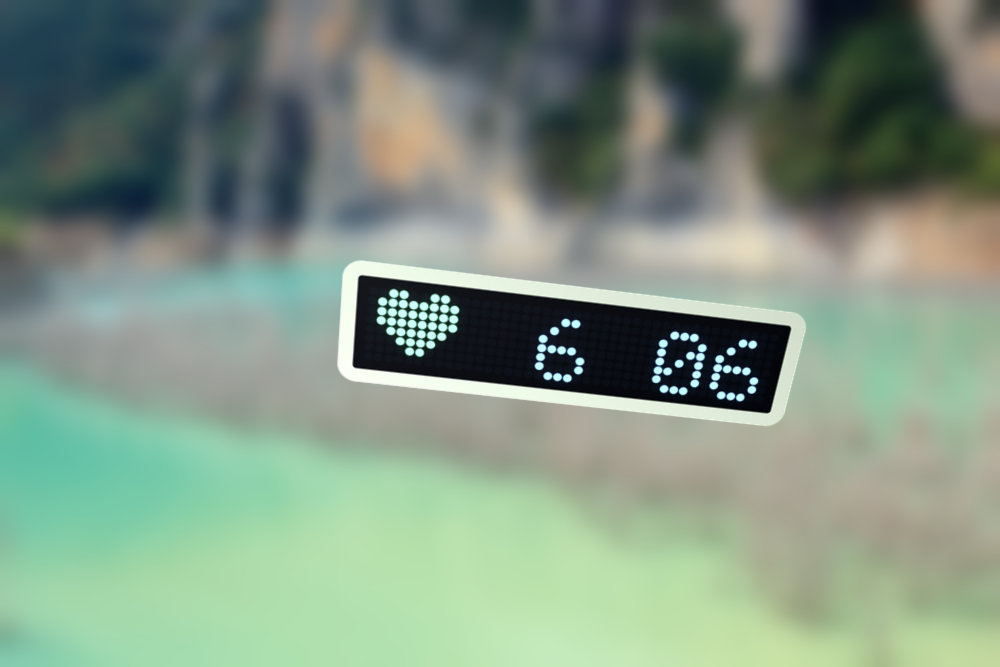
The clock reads 6.06
